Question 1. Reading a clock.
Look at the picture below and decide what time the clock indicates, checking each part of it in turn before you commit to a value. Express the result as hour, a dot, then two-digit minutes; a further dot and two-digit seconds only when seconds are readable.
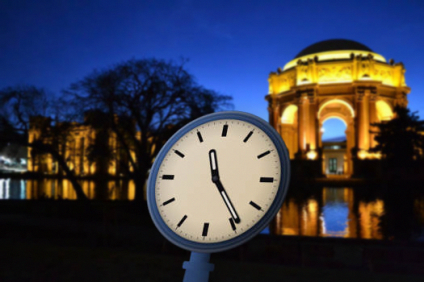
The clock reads 11.24
